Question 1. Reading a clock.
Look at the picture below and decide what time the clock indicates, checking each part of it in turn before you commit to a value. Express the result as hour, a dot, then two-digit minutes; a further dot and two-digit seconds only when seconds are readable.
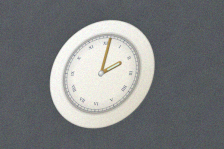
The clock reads 2.01
